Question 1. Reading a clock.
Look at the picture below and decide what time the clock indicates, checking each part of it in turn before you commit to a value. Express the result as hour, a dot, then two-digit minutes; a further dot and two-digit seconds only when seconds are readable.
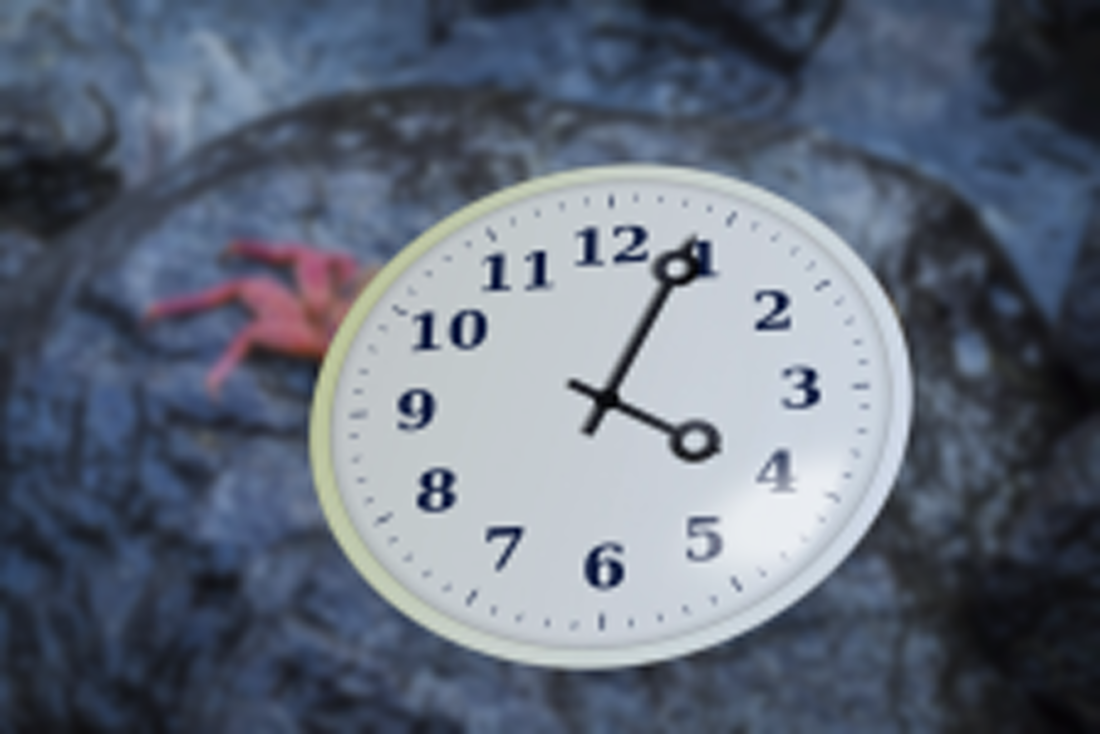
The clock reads 4.04
